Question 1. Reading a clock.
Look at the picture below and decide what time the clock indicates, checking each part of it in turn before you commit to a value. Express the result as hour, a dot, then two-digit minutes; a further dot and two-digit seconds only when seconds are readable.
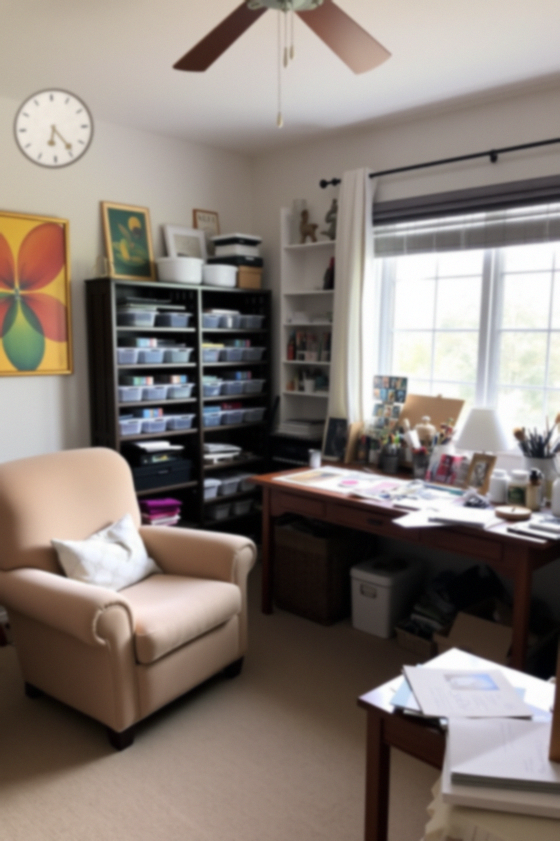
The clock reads 6.24
